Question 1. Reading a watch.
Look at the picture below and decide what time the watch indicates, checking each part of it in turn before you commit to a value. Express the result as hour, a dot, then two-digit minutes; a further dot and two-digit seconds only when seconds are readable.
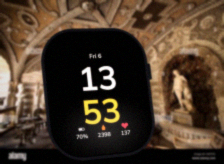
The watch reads 13.53
